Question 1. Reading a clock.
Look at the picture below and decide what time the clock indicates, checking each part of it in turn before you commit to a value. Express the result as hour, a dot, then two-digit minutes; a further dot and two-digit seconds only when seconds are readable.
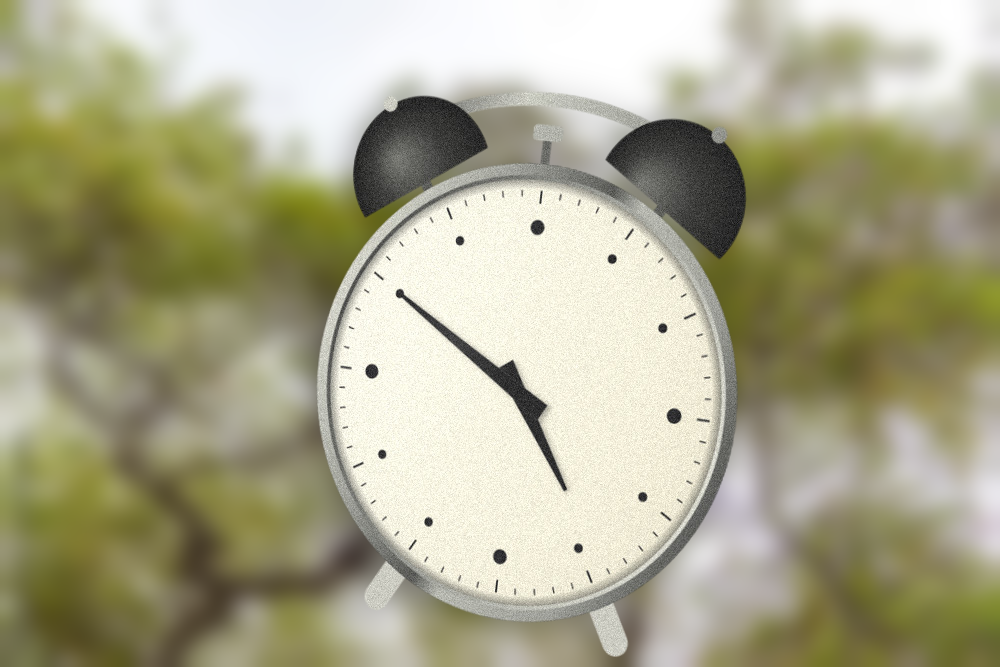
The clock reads 4.50
